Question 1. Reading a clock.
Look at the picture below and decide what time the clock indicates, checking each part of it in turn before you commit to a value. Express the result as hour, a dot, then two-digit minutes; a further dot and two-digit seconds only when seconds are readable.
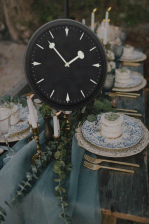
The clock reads 1.53
